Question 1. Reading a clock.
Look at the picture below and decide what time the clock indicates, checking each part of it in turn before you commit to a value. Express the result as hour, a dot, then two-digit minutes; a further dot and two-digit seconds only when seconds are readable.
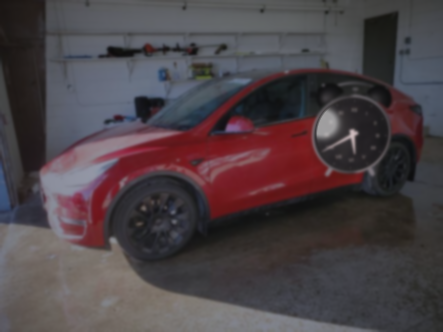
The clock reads 5.40
